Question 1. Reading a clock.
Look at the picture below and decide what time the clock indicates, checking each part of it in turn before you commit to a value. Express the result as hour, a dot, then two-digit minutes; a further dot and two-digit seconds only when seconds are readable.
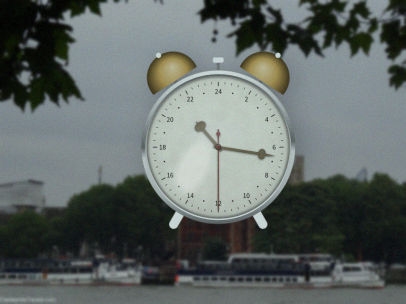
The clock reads 21.16.30
